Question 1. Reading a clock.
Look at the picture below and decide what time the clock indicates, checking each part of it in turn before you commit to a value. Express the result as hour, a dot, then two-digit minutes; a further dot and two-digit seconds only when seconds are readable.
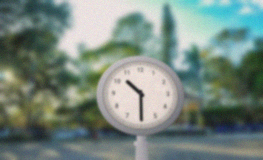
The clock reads 10.30
